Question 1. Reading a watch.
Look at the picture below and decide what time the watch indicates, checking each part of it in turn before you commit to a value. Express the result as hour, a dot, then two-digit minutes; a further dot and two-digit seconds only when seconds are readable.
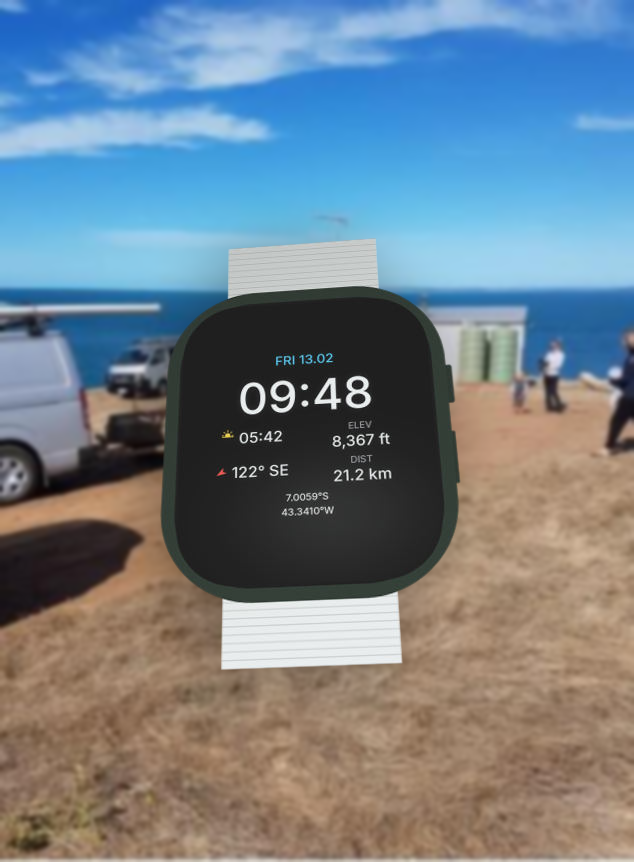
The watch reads 9.48
